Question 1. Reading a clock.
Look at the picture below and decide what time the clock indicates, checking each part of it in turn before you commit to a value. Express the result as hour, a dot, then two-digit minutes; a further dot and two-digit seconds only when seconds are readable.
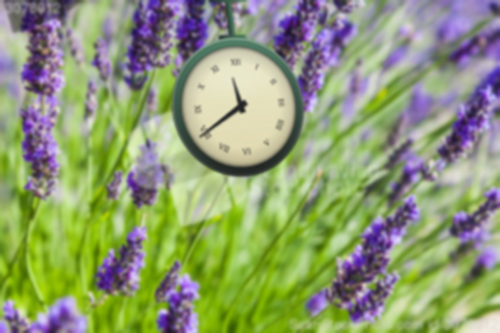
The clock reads 11.40
